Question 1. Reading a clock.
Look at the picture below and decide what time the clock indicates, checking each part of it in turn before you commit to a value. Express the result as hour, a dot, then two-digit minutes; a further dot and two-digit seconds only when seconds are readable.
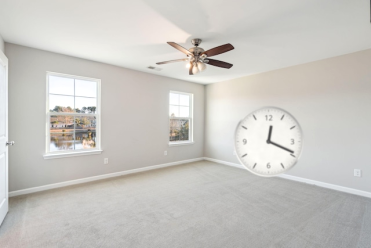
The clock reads 12.19
